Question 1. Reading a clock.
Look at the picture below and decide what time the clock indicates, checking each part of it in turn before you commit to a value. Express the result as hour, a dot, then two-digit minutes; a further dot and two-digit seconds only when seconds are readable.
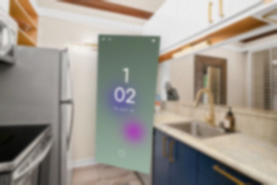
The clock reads 1.02
